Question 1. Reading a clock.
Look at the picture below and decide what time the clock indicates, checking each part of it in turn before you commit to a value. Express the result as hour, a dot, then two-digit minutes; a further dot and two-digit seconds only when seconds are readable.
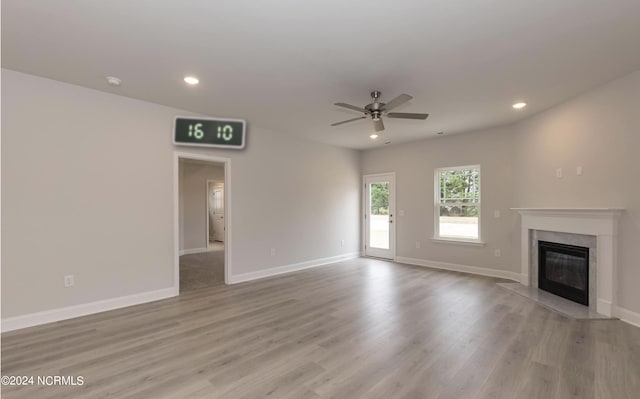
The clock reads 16.10
